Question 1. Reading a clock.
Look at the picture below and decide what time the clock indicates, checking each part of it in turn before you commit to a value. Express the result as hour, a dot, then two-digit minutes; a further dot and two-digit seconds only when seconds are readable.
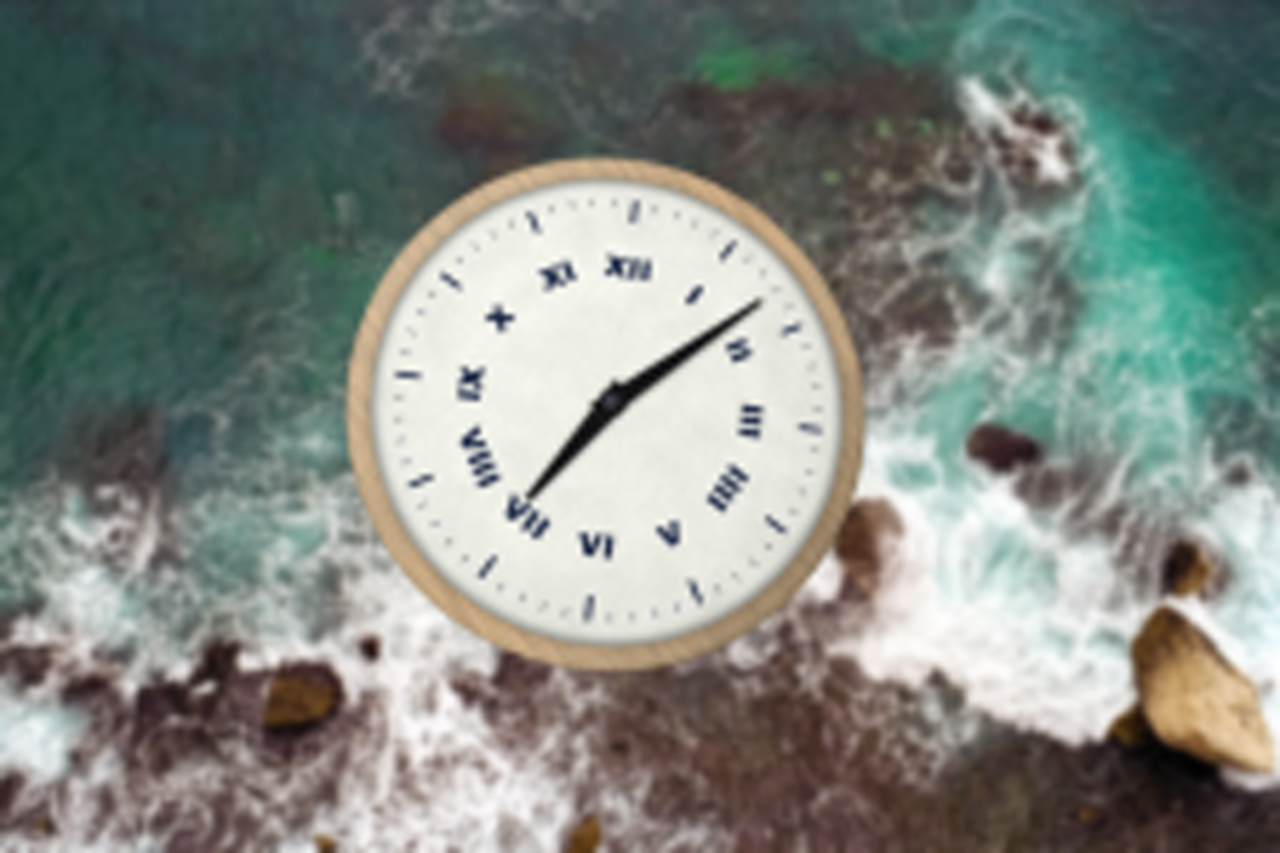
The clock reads 7.08
